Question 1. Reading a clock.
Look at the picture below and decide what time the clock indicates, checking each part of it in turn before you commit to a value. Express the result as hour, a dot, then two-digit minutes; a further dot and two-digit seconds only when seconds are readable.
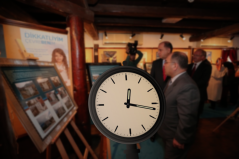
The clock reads 12.17
